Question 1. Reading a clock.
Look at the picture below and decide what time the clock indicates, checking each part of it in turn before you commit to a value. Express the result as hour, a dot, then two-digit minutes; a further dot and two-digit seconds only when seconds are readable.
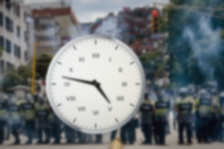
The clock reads 4.47
